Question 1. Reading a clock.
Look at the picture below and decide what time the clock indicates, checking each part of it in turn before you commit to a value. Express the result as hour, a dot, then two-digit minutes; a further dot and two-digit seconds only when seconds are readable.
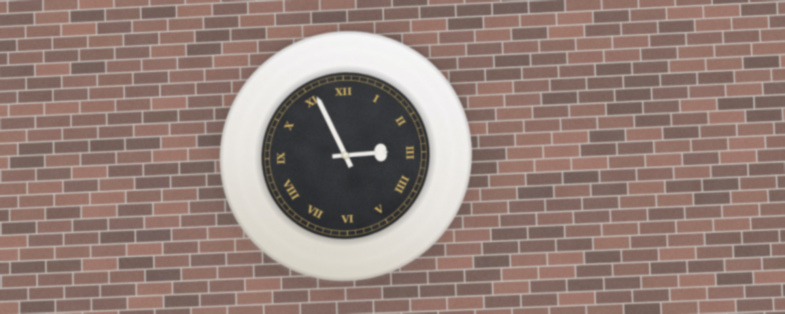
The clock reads 2.56
